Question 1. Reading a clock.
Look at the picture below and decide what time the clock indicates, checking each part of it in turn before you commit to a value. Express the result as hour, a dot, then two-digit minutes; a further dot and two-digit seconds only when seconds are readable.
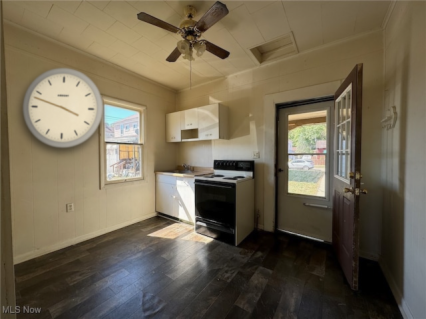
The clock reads 3.48
